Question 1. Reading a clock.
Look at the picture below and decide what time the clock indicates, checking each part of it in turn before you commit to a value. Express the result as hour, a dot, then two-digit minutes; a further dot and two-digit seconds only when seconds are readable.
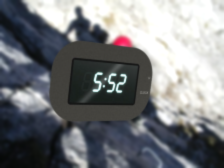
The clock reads 5.52
